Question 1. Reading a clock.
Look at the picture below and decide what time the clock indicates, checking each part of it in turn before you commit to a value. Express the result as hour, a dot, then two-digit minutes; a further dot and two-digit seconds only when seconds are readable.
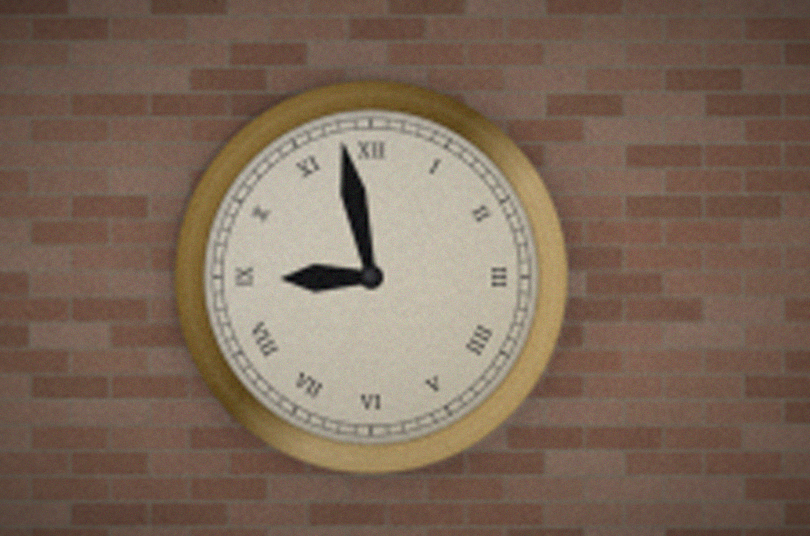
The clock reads 8.58
